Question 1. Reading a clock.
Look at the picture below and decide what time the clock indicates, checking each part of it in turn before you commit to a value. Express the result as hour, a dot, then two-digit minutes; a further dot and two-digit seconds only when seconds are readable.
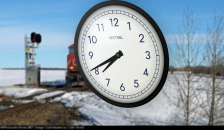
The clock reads 7.41
